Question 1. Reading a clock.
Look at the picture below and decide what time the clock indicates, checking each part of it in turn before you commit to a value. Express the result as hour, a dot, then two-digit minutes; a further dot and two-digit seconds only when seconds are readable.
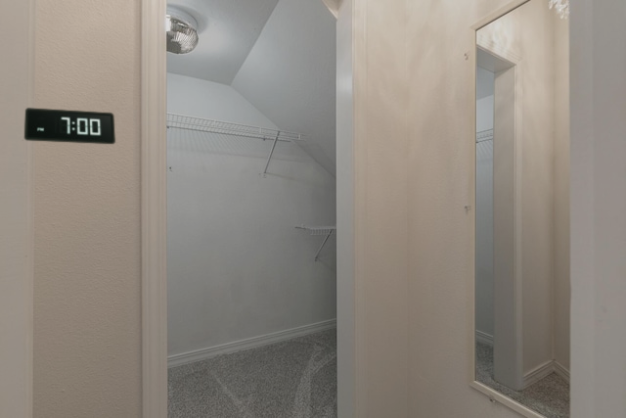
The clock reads 7.00
